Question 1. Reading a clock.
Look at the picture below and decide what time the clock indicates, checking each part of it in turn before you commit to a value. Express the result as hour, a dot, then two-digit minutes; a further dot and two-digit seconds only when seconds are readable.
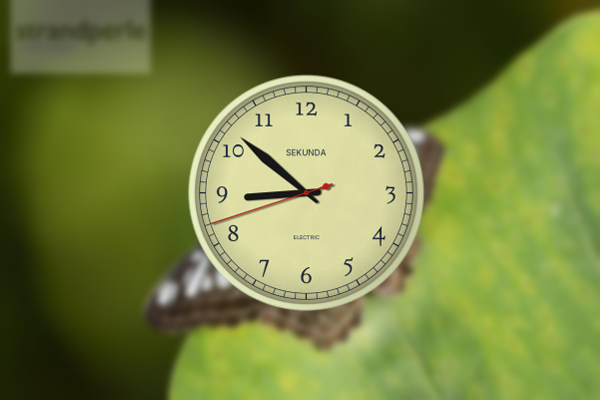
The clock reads 8.51.42
